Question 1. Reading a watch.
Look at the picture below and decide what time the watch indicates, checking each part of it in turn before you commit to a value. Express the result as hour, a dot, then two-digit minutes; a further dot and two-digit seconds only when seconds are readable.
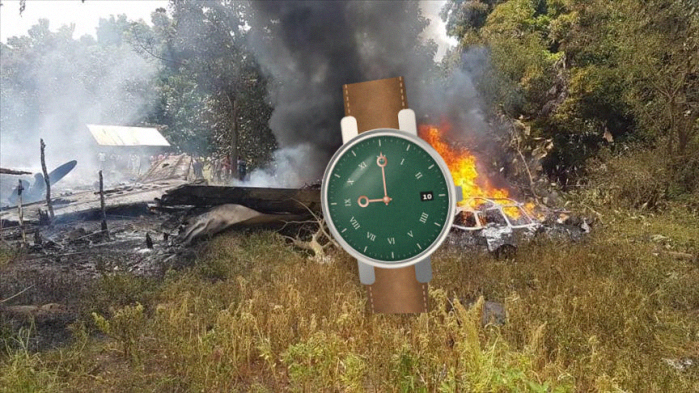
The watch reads 9.00
